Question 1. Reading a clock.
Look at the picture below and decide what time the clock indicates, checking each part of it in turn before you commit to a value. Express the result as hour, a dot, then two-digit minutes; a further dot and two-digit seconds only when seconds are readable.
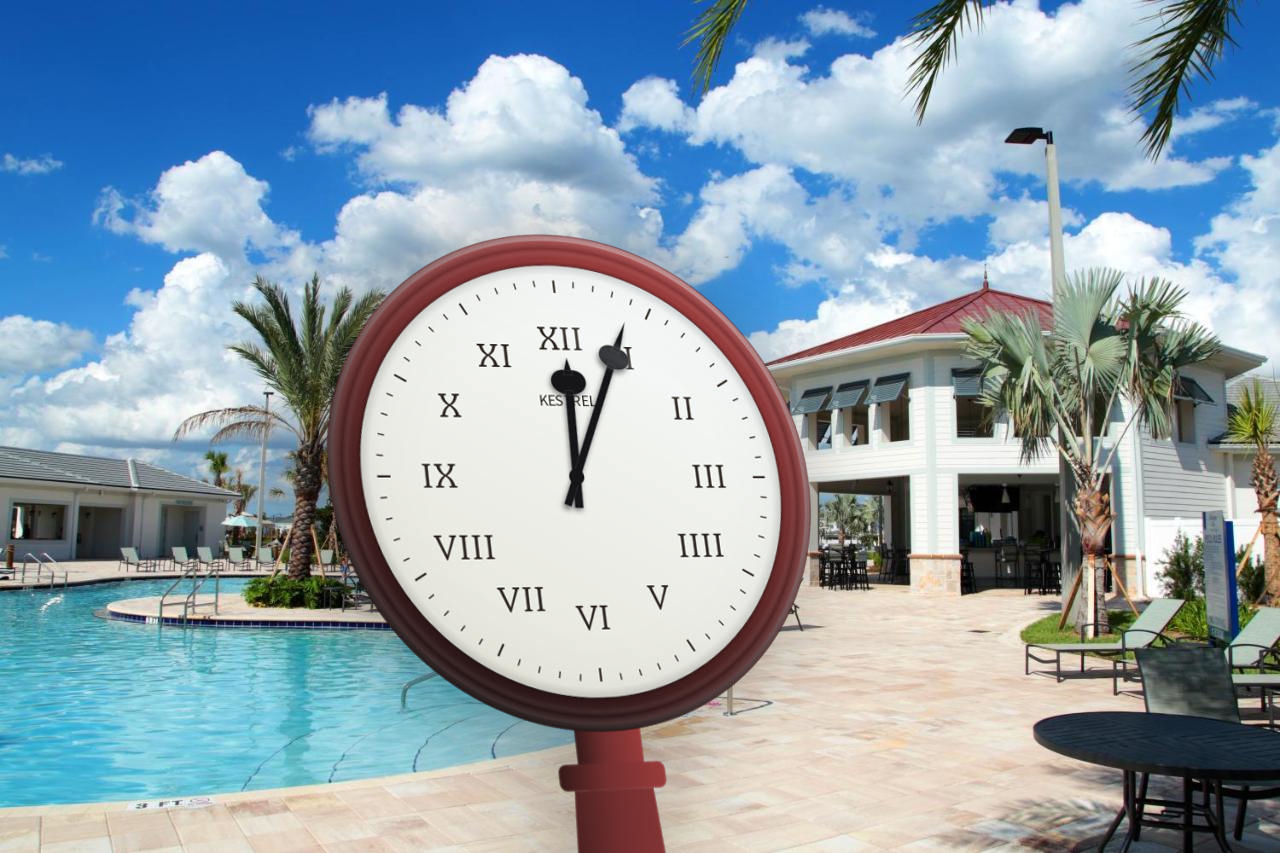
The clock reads 12.04
